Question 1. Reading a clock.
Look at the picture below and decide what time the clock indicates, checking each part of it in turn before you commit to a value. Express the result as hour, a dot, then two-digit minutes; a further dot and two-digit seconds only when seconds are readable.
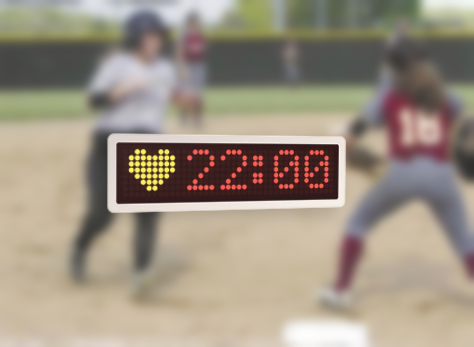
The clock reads 22.00
